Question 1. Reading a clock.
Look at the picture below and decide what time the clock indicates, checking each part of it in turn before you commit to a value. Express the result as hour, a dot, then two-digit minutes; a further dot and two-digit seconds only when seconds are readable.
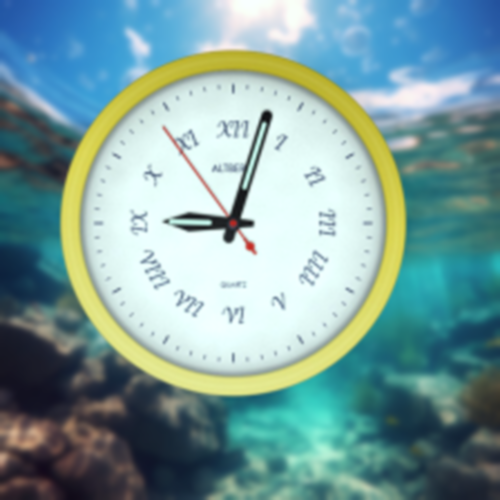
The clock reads 9.02.54
